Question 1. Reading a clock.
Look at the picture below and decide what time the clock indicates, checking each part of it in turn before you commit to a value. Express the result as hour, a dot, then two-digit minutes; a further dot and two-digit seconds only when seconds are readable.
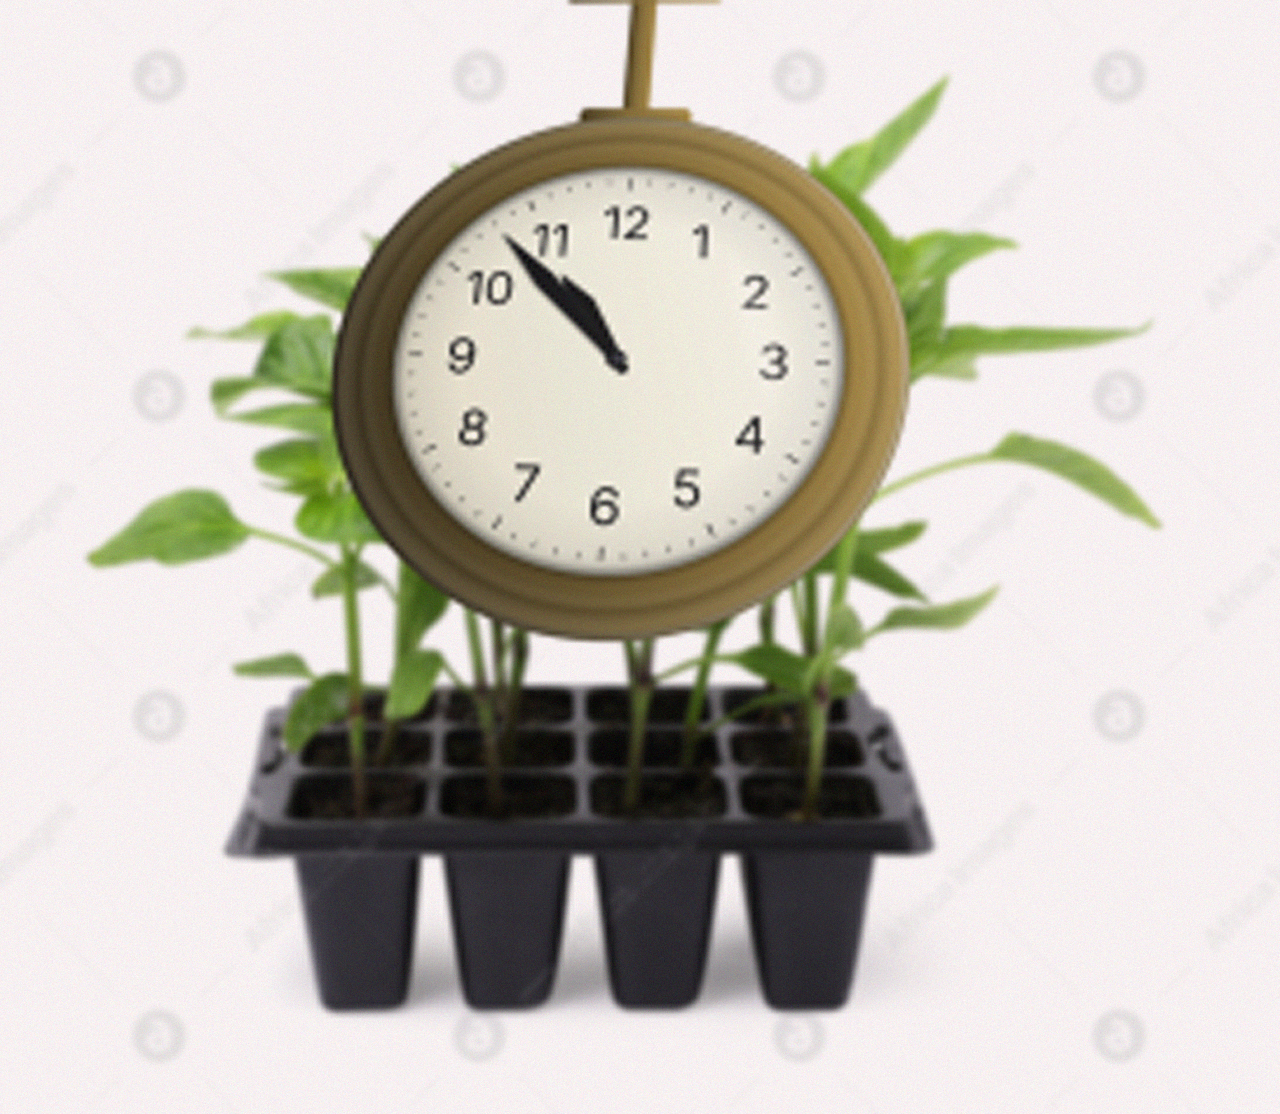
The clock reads 10.53
